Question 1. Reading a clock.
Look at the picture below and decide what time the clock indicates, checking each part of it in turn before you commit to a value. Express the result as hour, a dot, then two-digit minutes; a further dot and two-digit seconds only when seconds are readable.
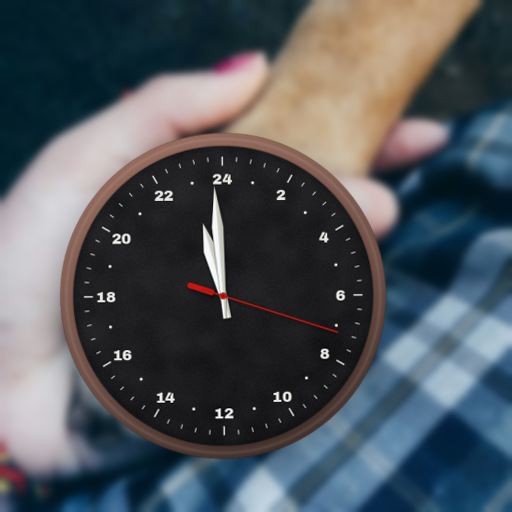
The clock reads 22.59.18
